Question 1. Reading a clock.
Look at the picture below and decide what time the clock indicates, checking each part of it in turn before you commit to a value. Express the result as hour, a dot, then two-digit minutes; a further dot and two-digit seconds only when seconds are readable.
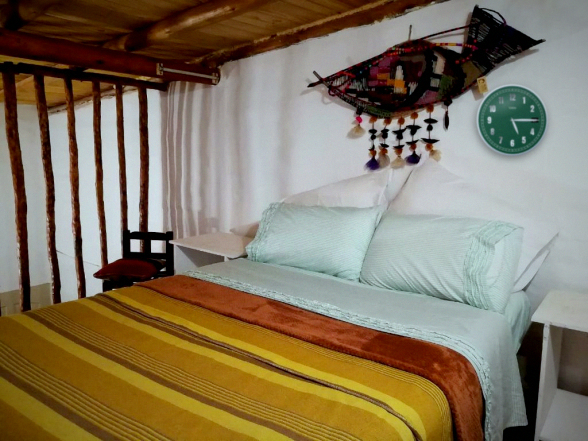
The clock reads 5.15
